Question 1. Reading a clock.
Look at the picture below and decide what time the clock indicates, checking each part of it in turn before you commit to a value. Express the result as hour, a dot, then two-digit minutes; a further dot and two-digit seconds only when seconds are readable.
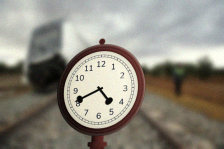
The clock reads 4.41
